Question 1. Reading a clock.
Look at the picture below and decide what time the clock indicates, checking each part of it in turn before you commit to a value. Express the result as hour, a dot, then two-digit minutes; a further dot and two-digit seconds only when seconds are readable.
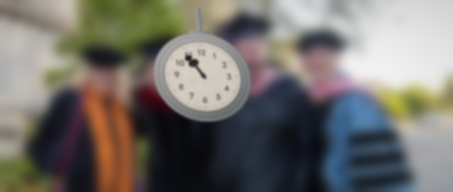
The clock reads 10.54
